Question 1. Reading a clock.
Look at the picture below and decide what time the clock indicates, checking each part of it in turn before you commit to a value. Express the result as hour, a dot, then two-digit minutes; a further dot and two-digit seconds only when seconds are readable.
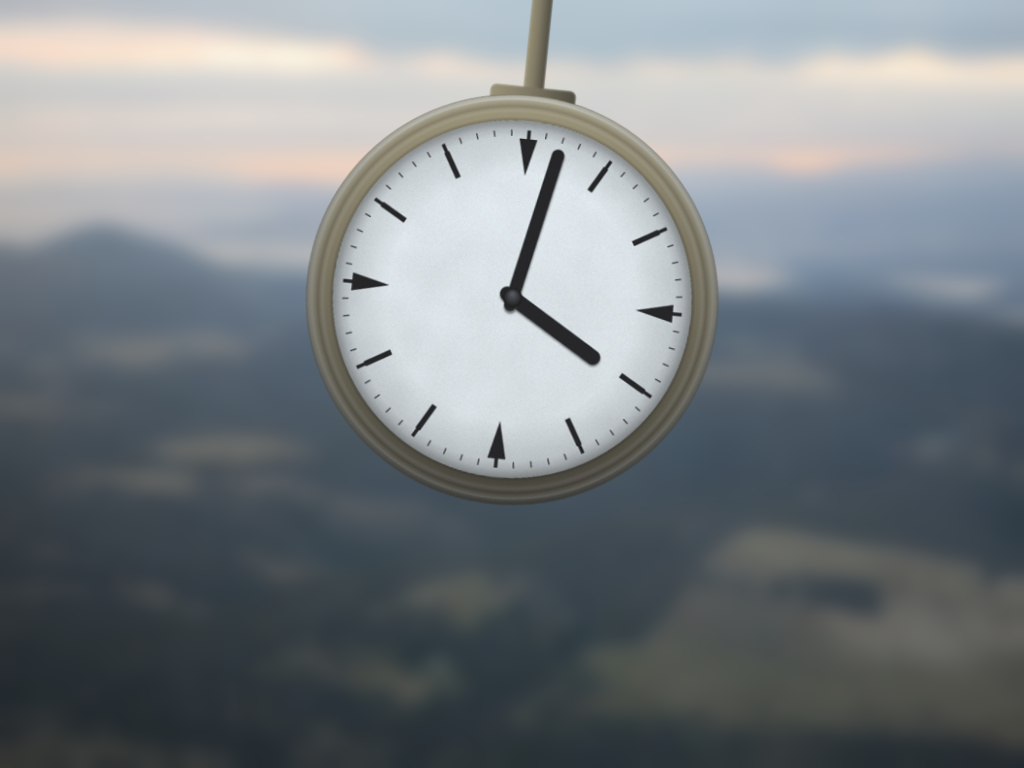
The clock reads 4.02
